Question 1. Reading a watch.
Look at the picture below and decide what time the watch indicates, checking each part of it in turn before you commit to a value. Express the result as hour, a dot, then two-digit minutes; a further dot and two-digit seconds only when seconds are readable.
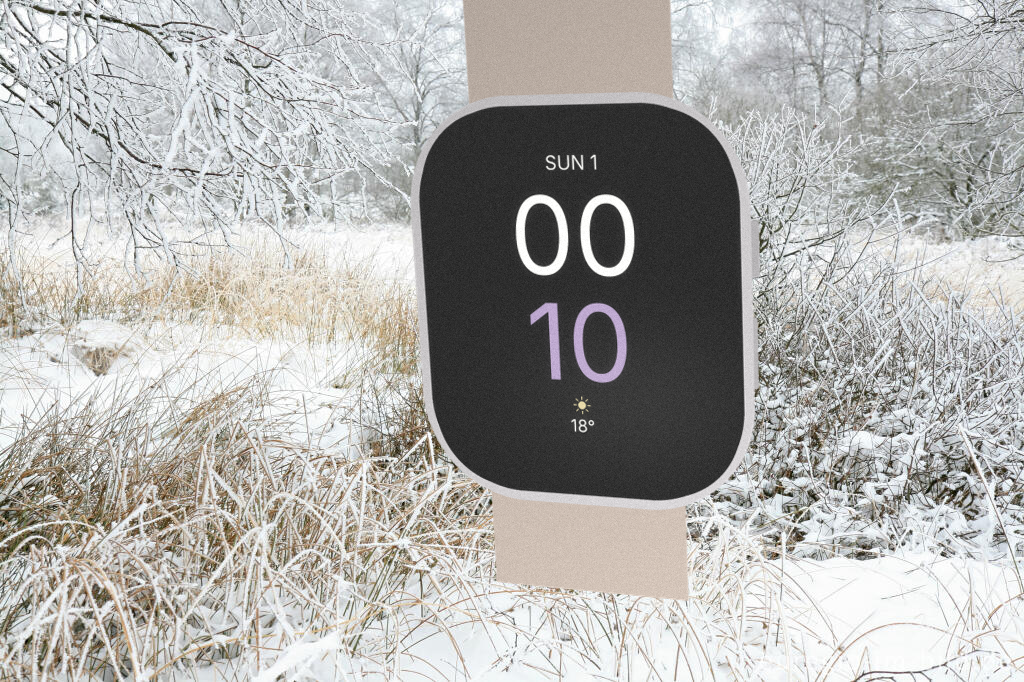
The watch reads 0.10
